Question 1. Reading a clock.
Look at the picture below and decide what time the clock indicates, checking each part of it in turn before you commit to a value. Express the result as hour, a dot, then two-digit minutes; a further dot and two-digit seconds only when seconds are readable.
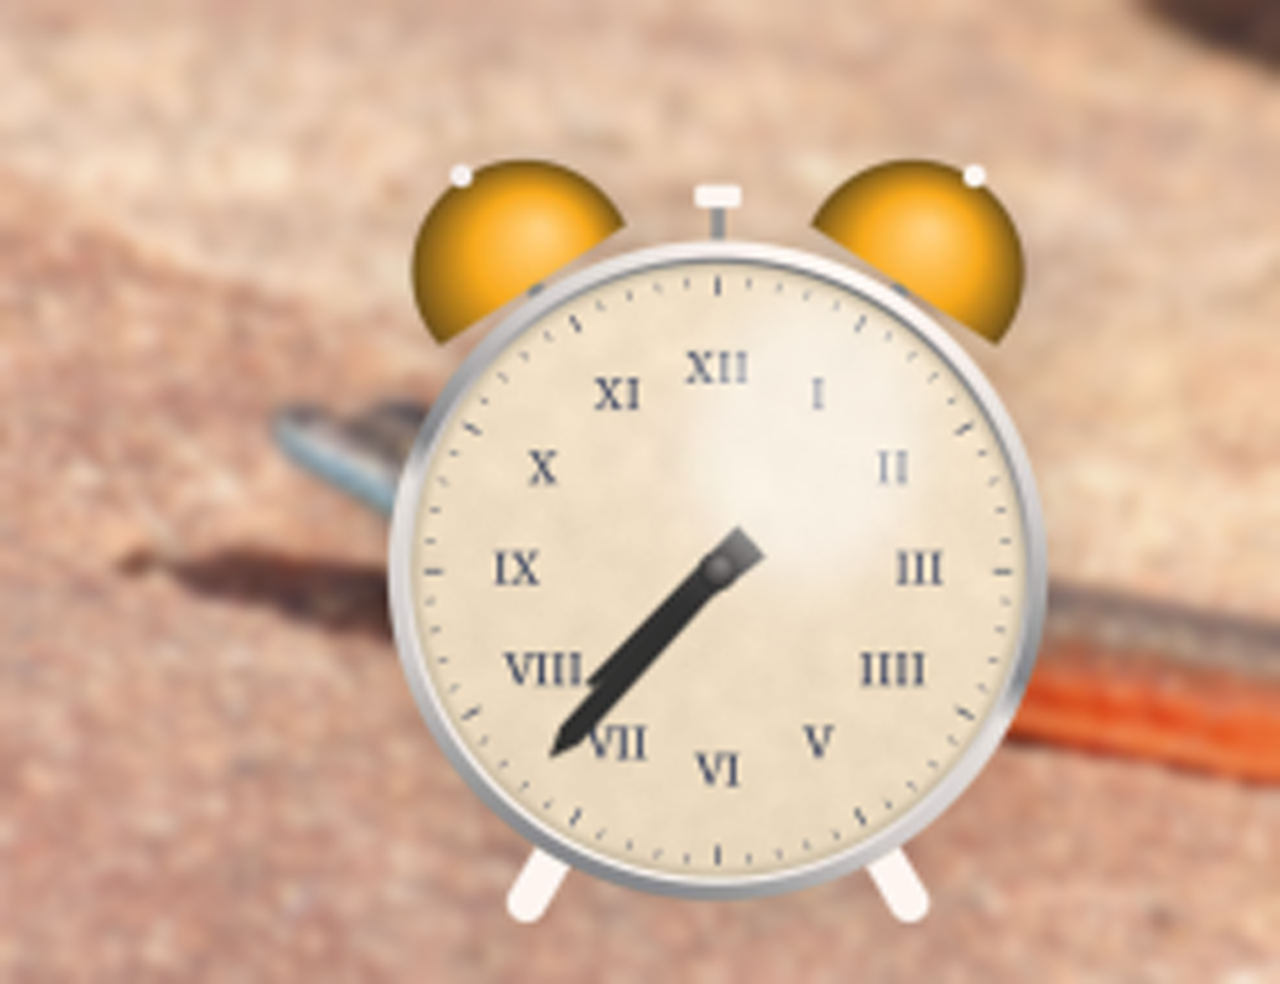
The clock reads 7.37
